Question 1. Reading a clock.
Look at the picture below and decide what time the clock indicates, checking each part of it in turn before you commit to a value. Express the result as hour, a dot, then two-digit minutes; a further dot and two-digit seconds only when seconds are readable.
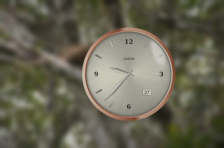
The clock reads 9.37
